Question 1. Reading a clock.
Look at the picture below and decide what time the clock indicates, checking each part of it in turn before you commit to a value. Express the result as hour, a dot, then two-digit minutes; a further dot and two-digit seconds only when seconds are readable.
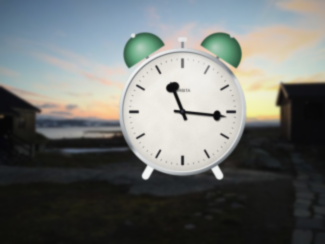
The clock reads 11.16
